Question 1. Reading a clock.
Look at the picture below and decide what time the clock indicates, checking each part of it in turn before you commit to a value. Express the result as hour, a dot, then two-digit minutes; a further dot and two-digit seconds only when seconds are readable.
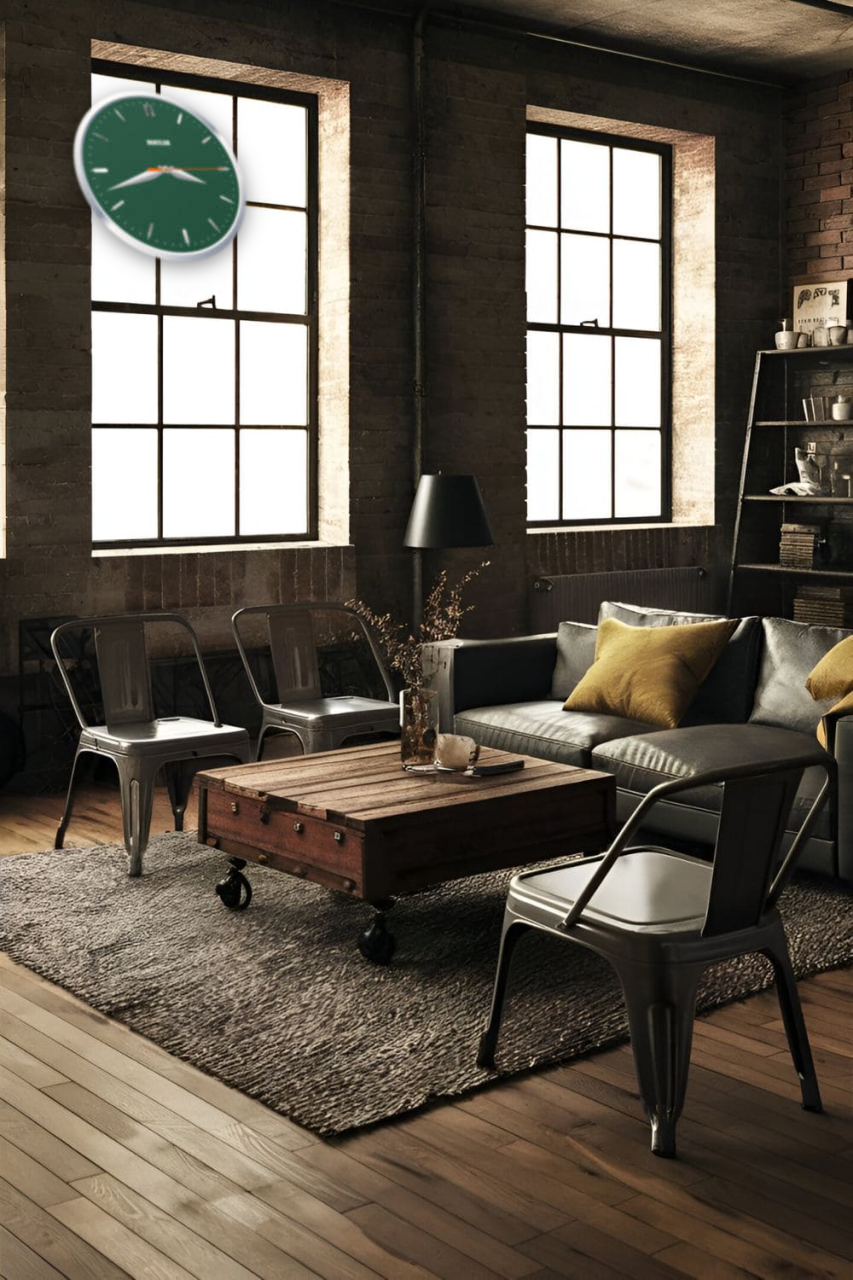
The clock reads 3.42.15
